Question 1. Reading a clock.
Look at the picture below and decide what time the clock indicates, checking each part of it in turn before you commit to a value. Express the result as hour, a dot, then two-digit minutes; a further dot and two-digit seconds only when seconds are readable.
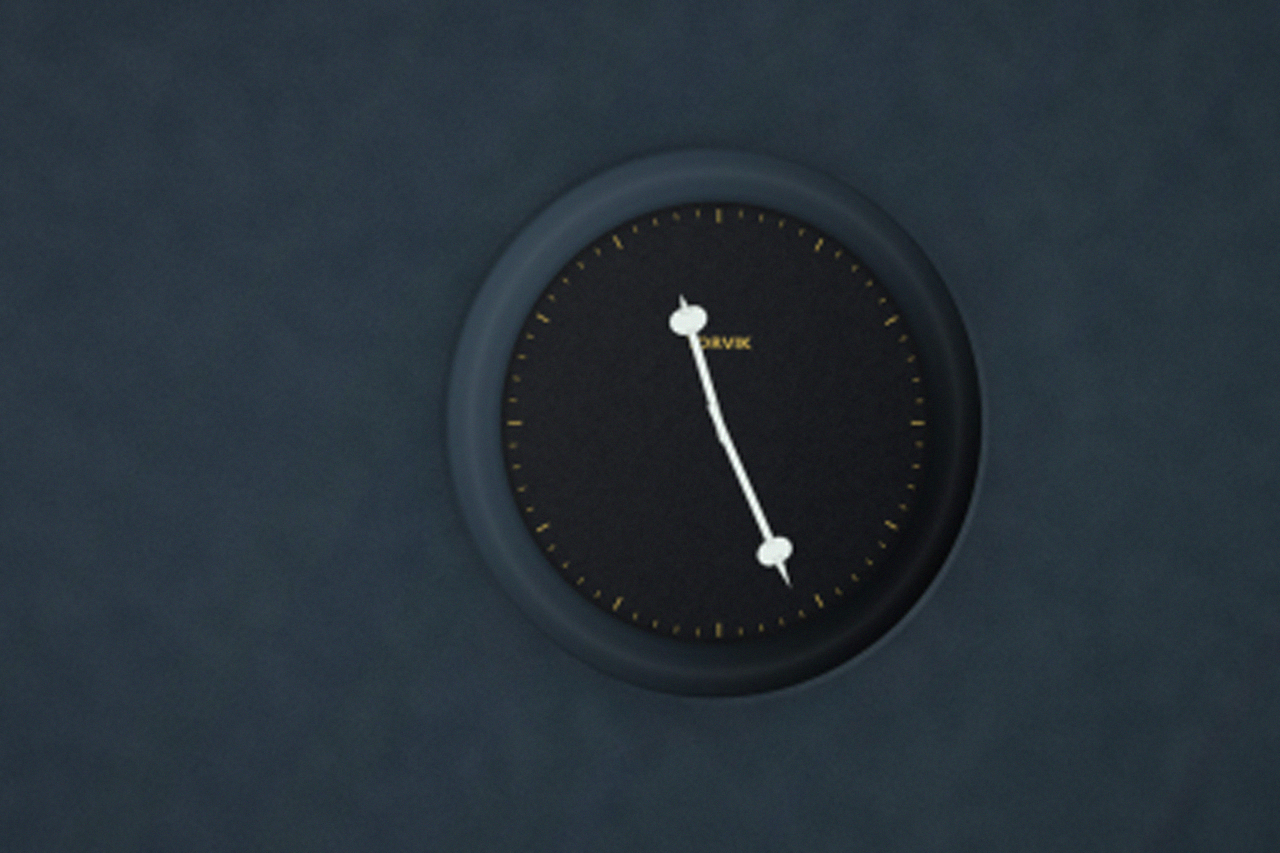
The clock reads 11.26
